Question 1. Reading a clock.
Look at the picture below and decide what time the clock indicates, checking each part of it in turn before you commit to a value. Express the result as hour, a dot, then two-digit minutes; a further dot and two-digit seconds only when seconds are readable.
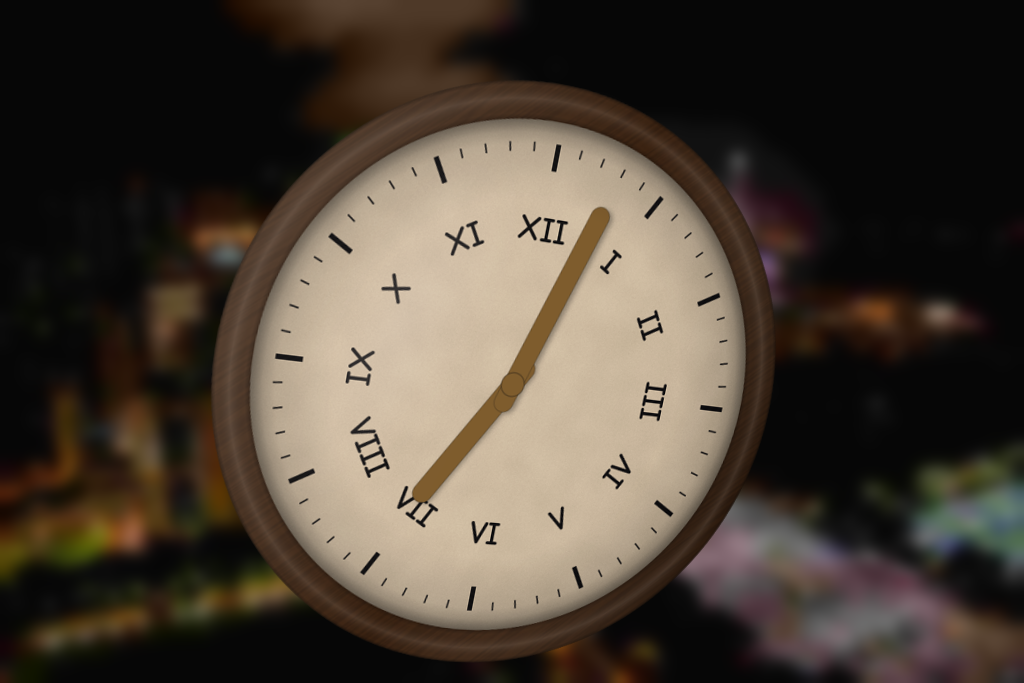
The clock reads 7.03
